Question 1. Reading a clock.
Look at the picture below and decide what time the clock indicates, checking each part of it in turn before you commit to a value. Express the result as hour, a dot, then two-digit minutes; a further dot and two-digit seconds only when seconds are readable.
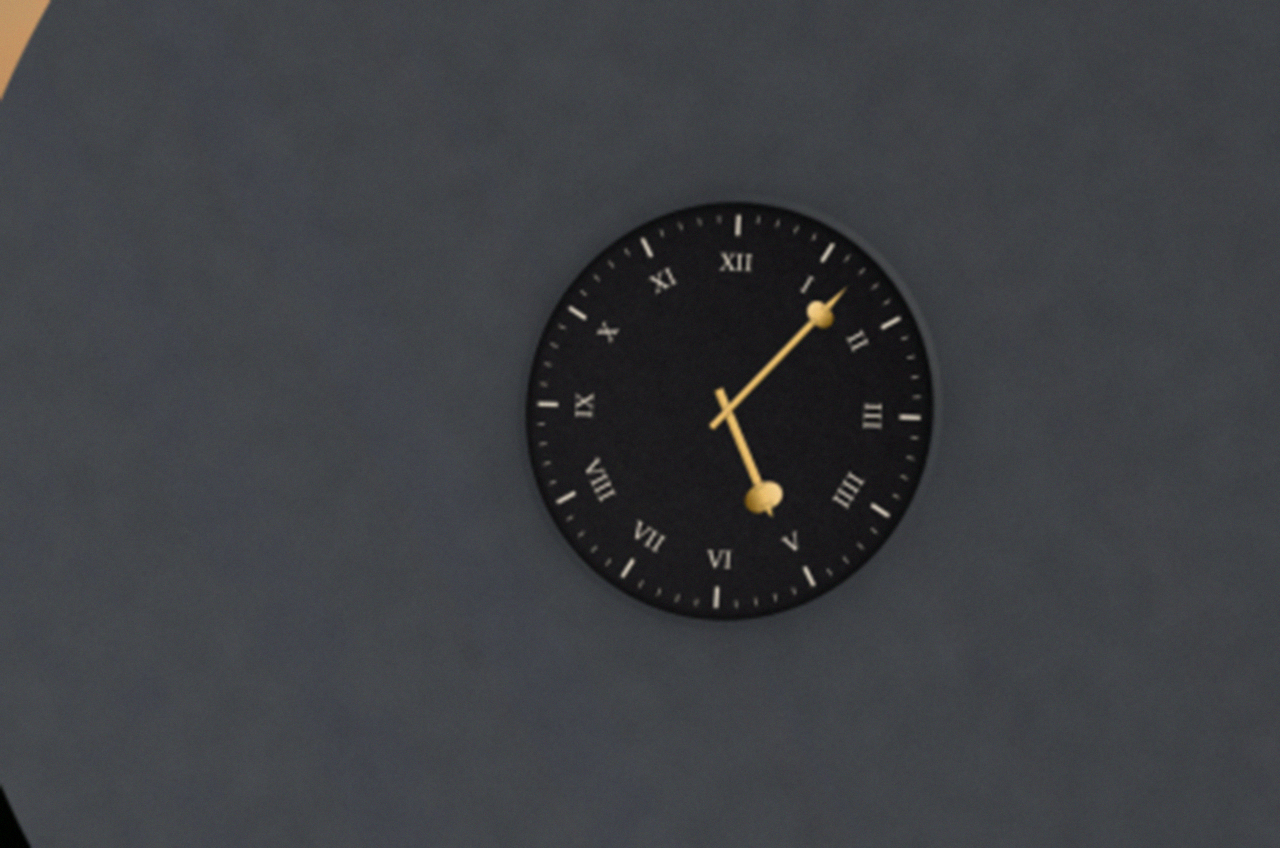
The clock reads 5.07
